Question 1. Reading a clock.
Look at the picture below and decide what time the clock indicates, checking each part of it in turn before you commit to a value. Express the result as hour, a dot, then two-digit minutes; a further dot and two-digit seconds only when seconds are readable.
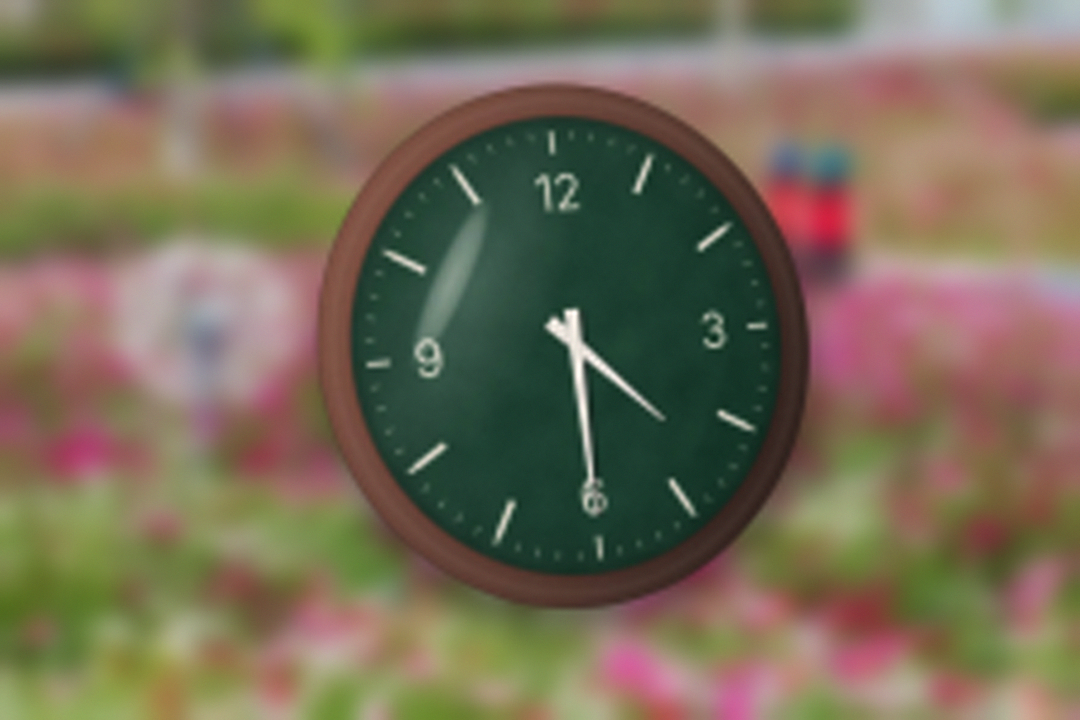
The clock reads 4.30
